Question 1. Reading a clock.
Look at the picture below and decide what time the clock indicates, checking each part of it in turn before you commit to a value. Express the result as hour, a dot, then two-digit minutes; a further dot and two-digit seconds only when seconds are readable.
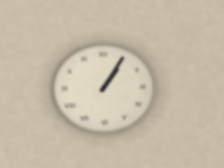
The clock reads 1.05
